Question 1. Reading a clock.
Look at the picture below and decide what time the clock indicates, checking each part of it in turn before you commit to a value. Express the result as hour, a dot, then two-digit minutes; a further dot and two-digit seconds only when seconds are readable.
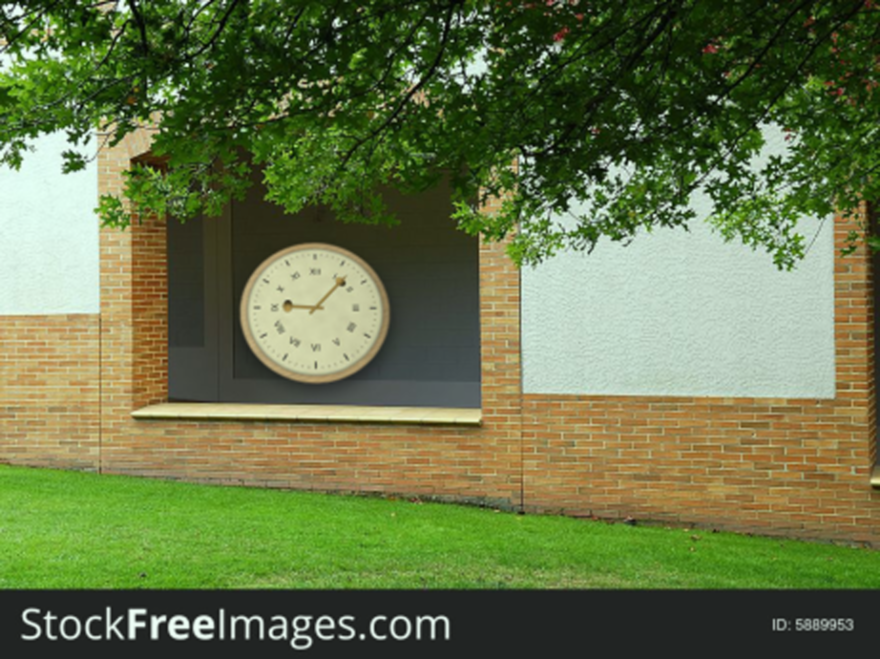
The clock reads 9.07
